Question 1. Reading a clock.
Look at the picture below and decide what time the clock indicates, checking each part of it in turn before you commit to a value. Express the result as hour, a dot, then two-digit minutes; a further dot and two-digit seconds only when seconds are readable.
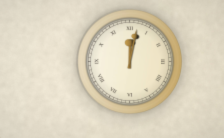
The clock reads 12.02
